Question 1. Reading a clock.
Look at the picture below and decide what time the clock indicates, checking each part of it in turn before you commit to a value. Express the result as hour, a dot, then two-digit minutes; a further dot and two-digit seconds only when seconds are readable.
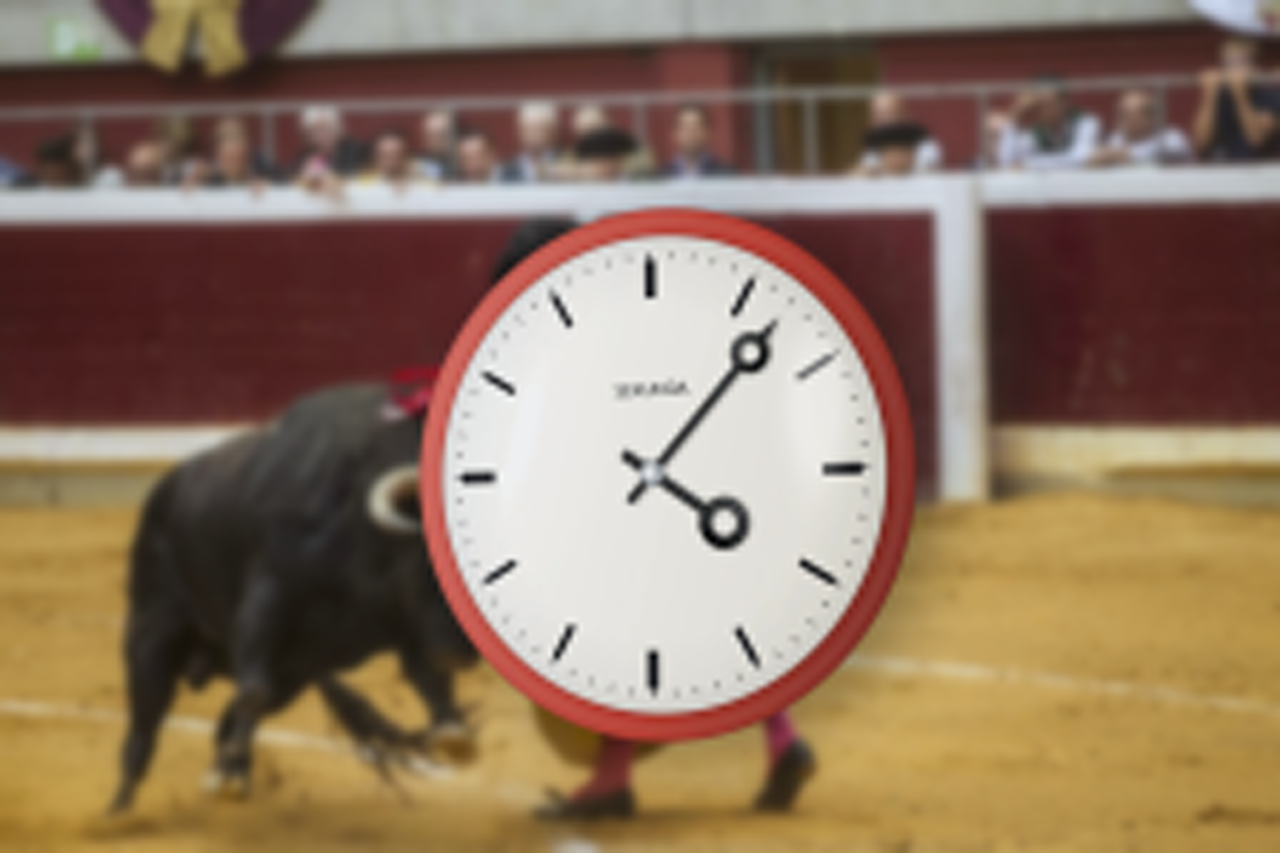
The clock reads 4.07
